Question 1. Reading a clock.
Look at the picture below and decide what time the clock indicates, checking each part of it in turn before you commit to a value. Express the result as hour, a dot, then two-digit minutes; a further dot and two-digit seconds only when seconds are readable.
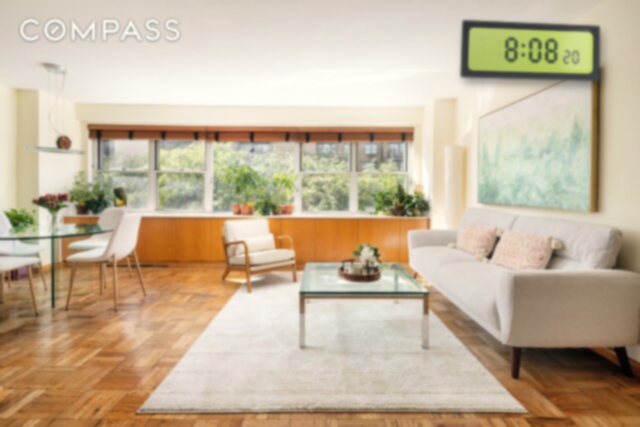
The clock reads 8.08.20
